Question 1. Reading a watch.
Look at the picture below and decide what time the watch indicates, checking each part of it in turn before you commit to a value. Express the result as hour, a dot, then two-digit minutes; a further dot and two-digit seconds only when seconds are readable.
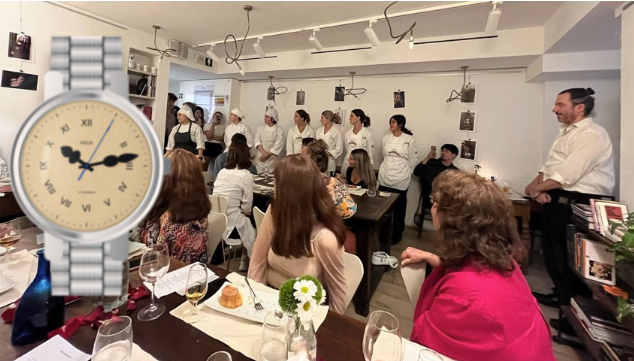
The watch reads 10.13.05
